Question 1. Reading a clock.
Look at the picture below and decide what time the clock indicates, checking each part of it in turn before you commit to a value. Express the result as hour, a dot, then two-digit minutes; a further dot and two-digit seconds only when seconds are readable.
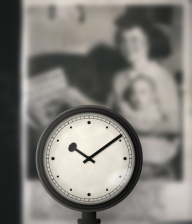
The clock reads 10.09
